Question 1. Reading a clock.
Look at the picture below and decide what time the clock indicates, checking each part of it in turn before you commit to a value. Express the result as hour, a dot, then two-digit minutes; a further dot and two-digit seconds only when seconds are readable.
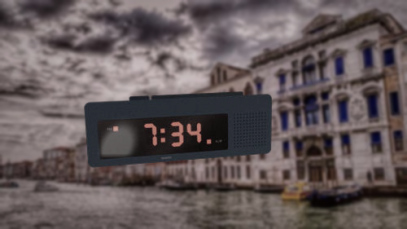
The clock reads 7.34
